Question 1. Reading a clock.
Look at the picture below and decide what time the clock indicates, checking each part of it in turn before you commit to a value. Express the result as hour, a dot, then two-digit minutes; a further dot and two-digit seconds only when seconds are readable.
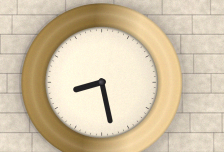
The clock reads 8.28
